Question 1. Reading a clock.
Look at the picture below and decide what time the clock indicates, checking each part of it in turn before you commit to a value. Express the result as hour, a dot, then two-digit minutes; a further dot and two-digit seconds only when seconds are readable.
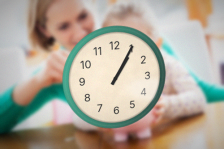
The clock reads 1.05
